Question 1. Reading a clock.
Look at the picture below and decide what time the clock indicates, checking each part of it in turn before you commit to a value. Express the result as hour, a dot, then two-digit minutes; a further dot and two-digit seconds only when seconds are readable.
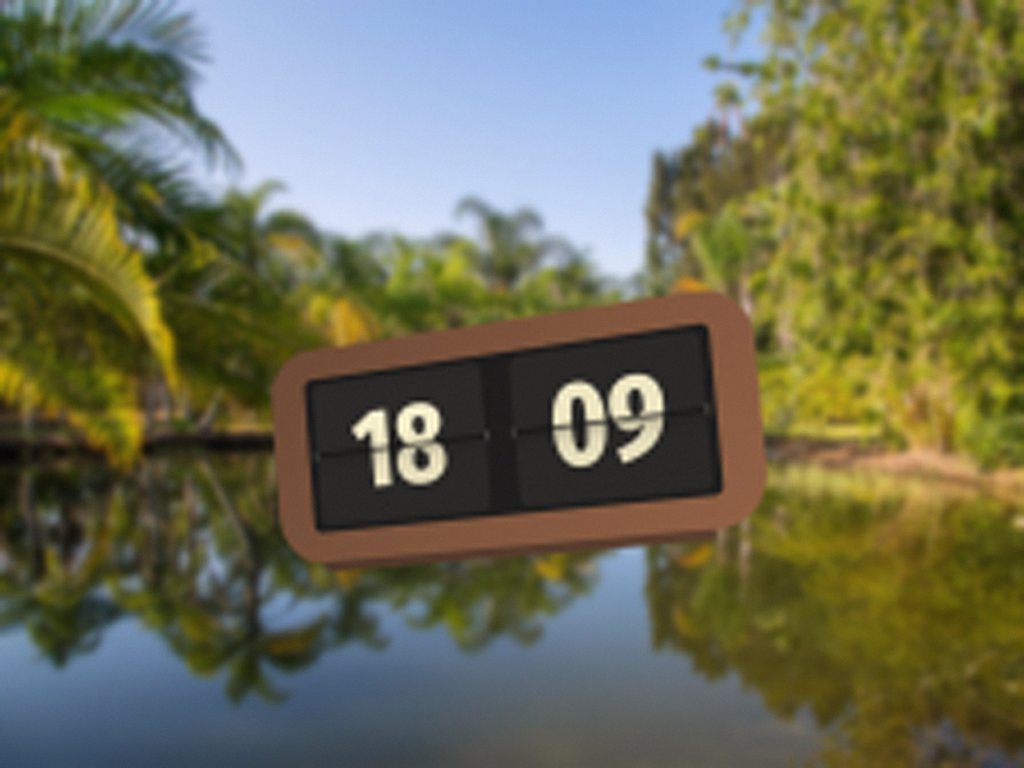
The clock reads 18.09
